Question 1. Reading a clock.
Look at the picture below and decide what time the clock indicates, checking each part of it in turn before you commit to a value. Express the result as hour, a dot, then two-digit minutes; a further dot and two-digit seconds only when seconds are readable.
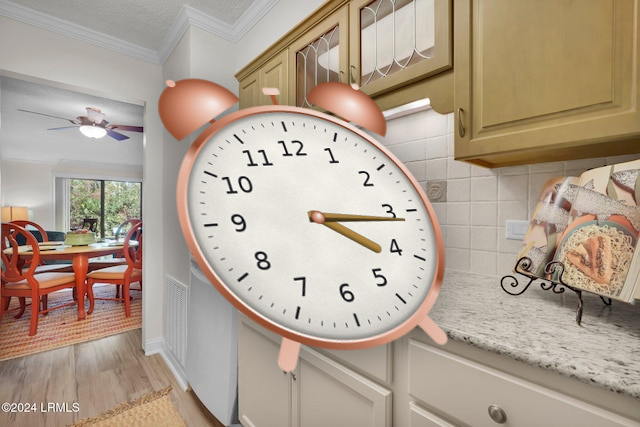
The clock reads 4.16
